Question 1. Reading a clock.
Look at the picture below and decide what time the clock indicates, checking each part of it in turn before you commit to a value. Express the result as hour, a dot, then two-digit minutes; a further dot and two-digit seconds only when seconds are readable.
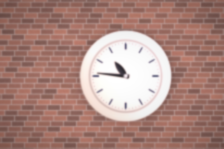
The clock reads 10.46
